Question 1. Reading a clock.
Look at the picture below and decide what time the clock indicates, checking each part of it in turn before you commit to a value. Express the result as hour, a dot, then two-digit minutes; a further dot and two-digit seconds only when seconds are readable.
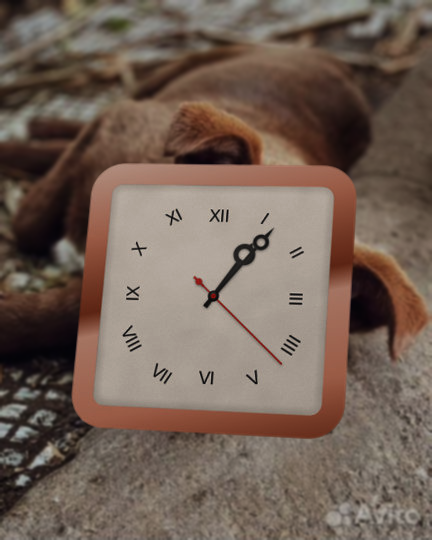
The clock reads 1.06.22
